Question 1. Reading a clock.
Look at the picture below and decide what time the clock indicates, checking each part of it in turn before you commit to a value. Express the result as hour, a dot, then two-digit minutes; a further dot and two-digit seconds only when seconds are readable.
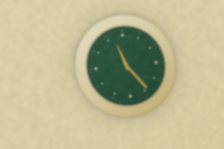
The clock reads 11.24
